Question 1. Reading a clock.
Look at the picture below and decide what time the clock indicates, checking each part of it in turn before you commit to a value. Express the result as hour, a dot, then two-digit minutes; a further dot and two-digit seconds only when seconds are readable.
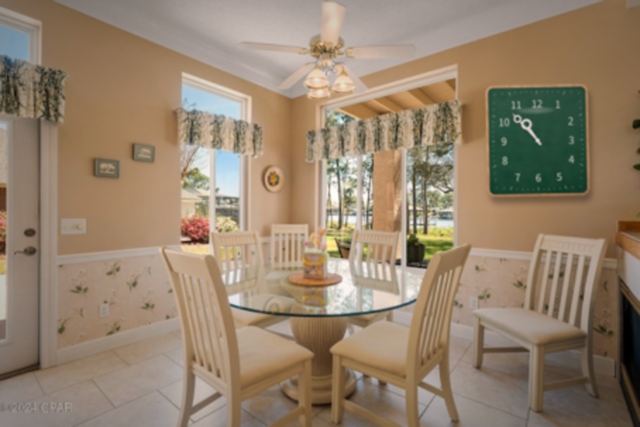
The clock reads 10.53
